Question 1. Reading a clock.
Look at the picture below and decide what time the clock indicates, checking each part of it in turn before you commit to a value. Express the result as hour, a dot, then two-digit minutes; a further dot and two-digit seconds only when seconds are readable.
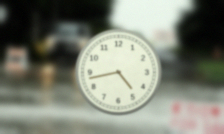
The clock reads 4.43
